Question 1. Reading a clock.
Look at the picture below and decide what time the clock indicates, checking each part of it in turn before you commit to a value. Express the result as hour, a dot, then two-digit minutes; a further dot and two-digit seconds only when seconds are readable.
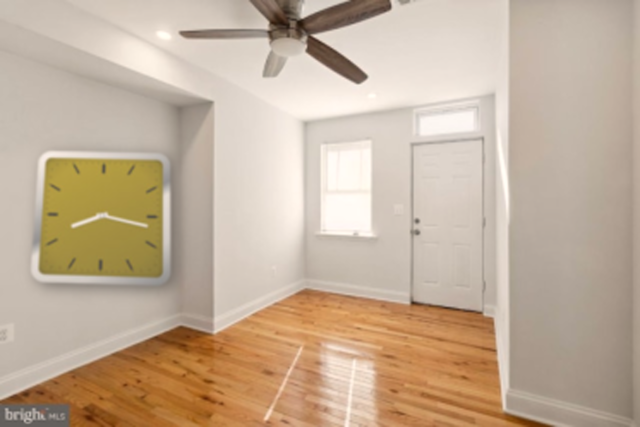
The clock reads 8.17
